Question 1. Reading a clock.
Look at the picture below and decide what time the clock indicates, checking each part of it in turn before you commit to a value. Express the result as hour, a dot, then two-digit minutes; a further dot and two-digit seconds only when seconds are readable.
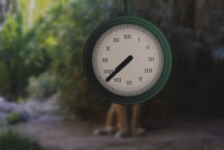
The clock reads 7.38
